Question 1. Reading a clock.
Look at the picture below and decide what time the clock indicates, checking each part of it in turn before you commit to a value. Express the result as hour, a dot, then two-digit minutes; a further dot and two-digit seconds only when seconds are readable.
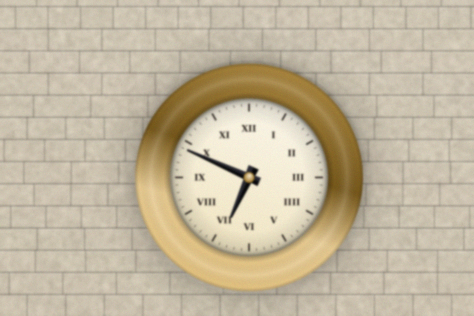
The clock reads 6.49
